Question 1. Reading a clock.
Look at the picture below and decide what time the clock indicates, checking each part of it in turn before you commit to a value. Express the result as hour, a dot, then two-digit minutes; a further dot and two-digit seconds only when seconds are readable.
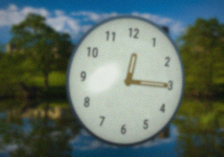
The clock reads 12.15
